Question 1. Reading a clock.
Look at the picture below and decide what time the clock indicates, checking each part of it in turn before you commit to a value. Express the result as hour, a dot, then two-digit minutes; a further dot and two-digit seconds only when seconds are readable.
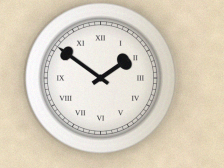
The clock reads 1.51
